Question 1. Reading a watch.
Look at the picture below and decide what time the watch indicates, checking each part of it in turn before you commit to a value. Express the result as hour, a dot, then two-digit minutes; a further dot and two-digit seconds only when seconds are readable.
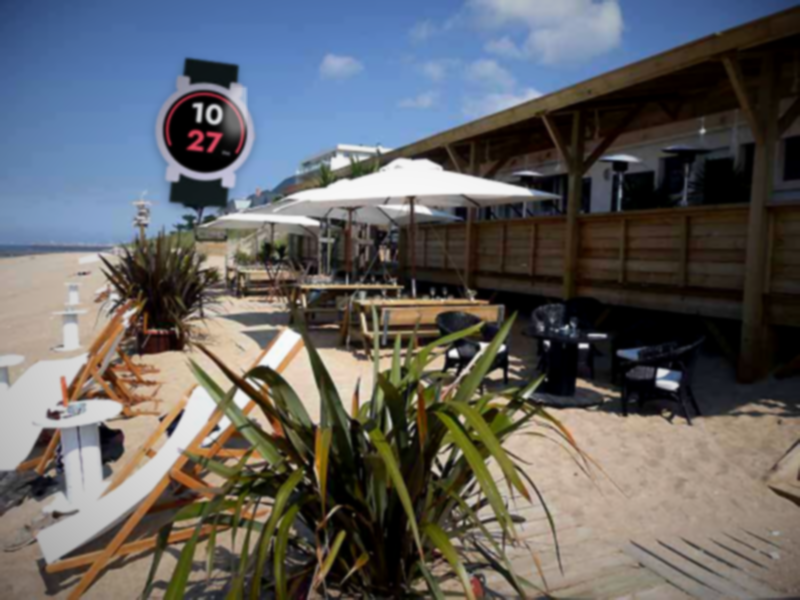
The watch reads 10.27
